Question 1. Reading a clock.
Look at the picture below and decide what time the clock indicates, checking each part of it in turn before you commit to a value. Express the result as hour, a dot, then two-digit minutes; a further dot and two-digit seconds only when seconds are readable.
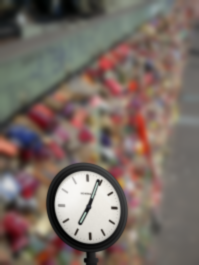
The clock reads 7.04
